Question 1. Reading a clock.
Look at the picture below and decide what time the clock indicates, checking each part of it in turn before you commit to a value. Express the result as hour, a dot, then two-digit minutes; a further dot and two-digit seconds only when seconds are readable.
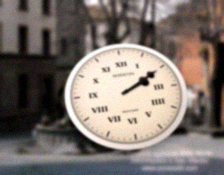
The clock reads 2.10
